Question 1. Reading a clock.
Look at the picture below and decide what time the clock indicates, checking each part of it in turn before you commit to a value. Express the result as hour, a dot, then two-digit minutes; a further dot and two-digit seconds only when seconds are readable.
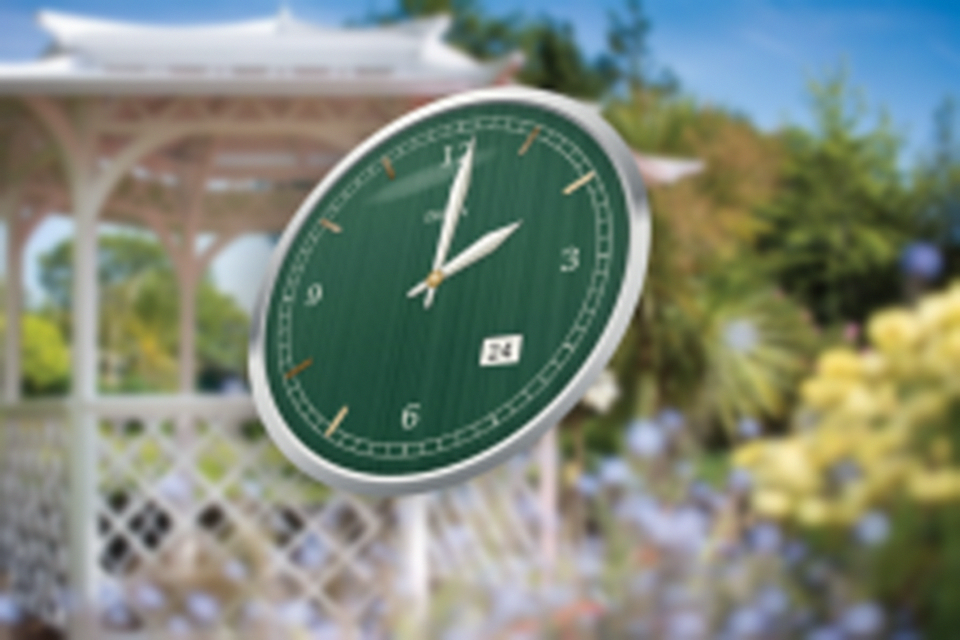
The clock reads 2.01
